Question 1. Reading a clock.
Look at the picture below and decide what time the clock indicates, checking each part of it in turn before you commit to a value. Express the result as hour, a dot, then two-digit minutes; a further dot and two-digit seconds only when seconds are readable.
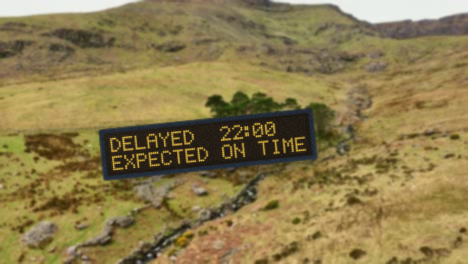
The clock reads 22.00
